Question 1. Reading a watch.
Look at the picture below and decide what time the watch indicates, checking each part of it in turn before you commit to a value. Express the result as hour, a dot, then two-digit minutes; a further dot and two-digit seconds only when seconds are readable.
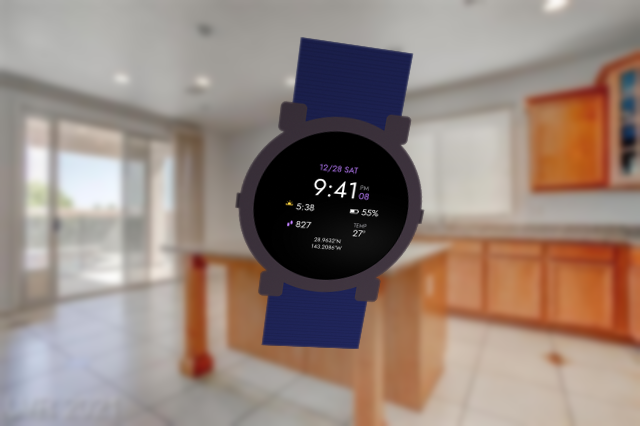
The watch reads 9.41.08
